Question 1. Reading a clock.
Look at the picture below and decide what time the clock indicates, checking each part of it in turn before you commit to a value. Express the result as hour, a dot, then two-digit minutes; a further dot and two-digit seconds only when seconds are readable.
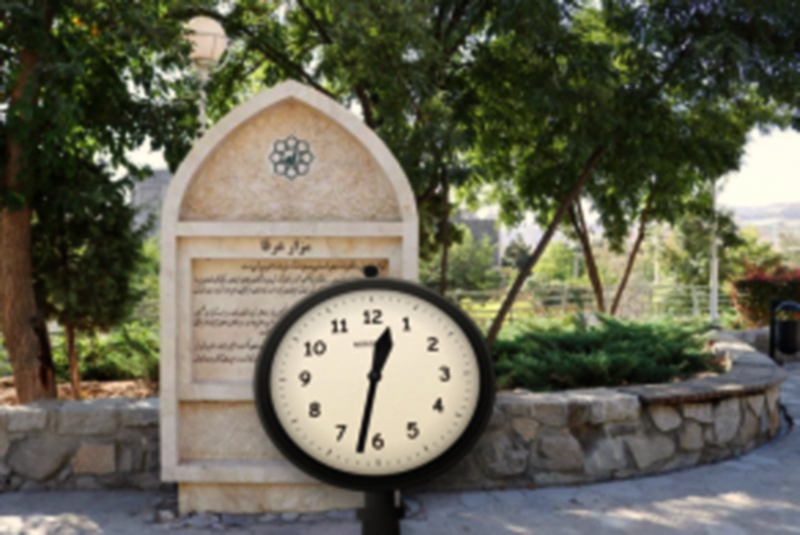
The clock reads 12.32
